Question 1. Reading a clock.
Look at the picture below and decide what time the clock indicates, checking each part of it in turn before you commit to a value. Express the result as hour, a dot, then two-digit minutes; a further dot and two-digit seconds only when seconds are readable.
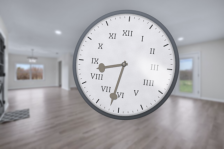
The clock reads 8.32
